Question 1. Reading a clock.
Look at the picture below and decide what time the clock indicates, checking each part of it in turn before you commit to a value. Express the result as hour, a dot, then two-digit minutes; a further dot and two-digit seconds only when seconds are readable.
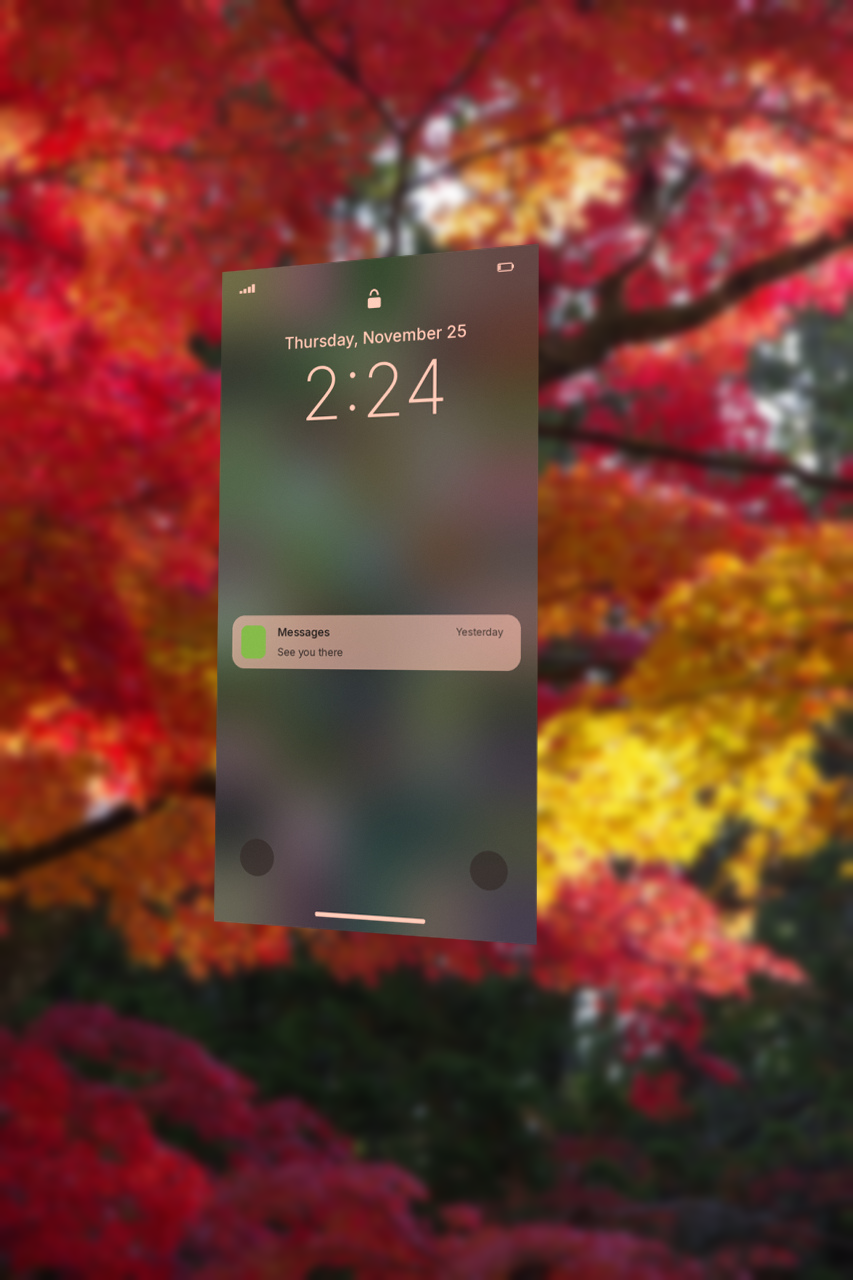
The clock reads 2.24
